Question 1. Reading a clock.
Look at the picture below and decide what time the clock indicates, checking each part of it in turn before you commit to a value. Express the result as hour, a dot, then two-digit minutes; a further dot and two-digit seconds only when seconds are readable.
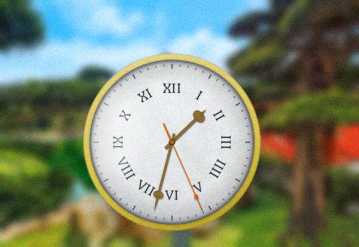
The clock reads 1.32.26
